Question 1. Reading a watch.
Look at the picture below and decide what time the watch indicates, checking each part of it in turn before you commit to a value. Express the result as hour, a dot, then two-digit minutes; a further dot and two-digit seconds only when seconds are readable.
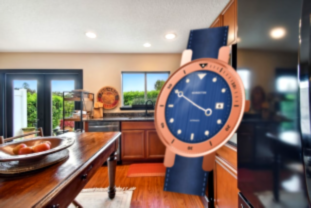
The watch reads 3.50
